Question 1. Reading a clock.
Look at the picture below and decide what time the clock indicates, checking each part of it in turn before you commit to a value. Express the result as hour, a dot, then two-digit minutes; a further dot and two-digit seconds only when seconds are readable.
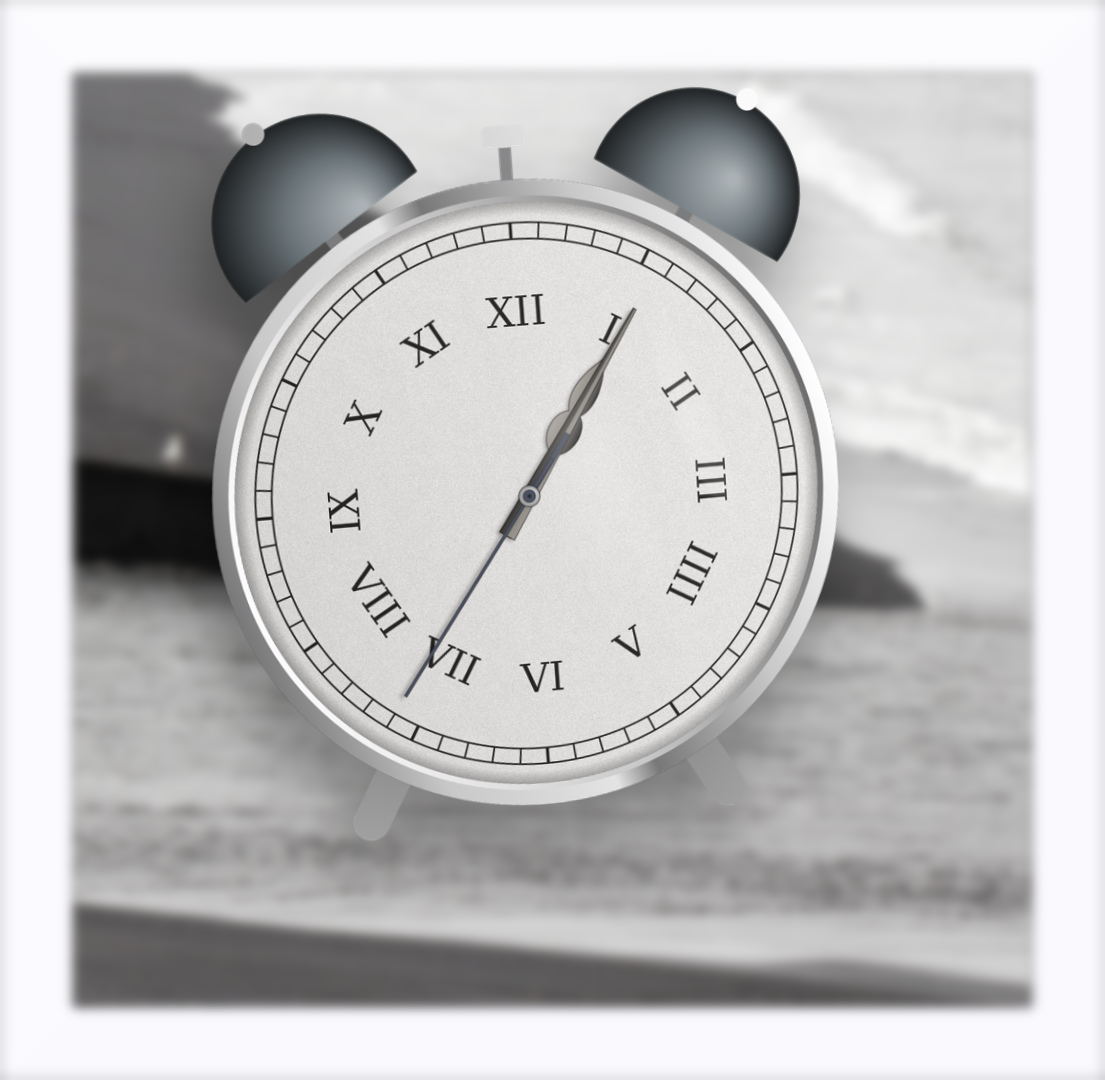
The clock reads 1.05.36
